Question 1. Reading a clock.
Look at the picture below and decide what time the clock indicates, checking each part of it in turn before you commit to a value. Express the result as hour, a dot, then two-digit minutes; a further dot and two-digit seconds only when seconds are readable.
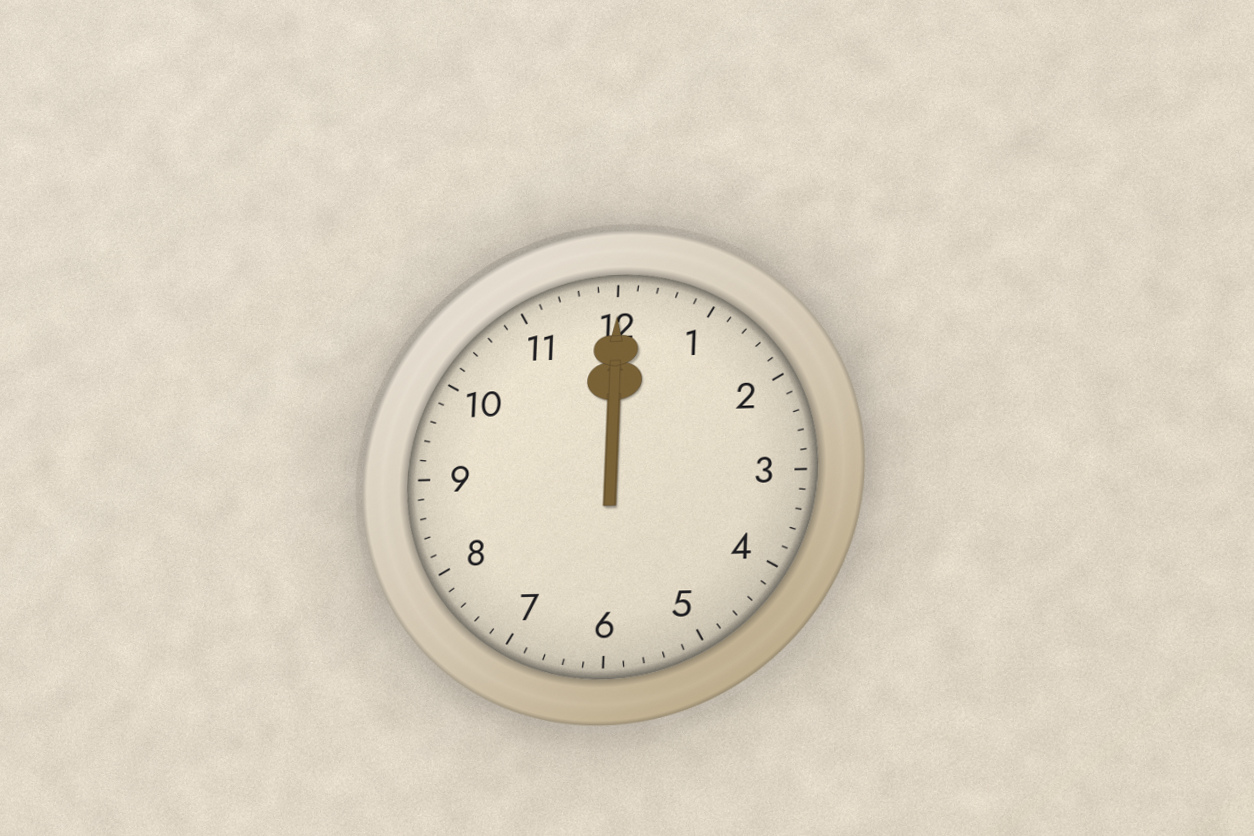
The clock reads 12.00
